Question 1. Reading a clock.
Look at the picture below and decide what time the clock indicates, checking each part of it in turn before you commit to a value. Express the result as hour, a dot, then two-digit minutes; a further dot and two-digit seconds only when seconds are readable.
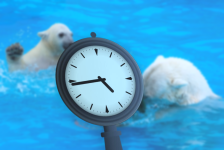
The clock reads 4.44
